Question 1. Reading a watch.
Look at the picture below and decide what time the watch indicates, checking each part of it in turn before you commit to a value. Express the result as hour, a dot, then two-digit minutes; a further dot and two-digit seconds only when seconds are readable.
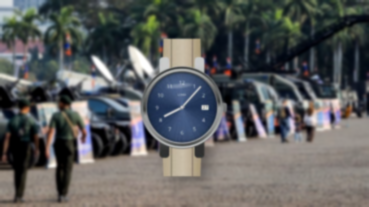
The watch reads 8.07
